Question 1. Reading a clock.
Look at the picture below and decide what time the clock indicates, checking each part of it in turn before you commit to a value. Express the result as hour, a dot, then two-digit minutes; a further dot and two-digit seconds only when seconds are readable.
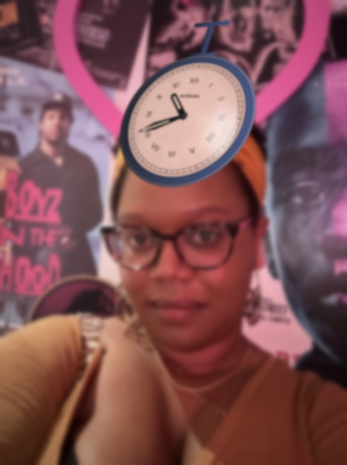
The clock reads 10.41
